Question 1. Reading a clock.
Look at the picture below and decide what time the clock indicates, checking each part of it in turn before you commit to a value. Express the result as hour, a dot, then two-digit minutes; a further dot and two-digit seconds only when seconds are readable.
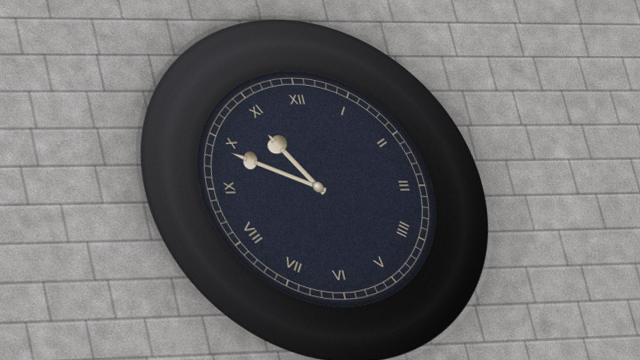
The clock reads 10.49
